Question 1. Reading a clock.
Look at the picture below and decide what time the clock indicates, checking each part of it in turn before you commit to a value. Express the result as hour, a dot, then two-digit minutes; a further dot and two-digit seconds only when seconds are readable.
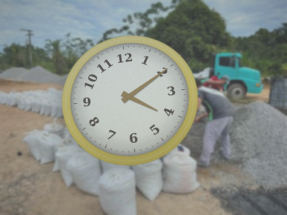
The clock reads 4.10
